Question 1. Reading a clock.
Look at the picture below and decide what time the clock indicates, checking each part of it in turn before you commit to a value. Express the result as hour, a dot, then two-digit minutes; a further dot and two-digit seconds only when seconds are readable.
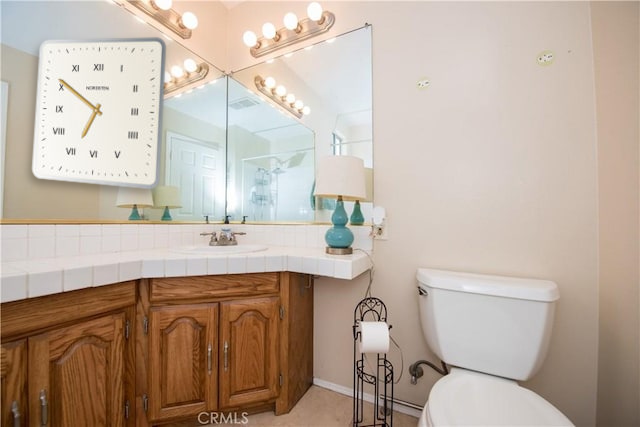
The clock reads 6.51
